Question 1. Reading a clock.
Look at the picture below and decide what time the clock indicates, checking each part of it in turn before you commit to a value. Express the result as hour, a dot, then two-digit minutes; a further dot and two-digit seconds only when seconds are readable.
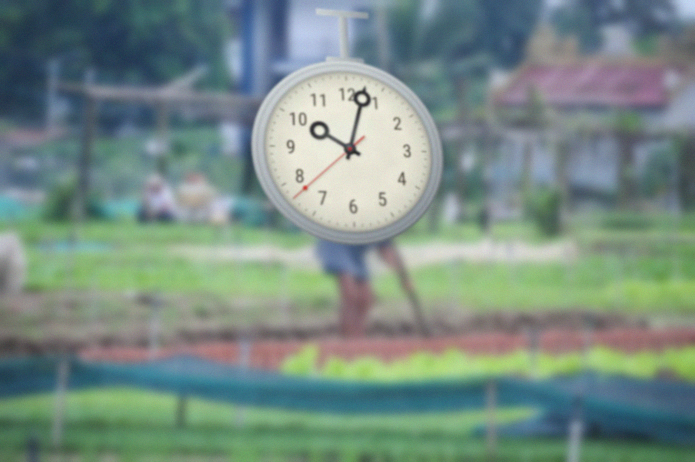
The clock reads 10.02.38
